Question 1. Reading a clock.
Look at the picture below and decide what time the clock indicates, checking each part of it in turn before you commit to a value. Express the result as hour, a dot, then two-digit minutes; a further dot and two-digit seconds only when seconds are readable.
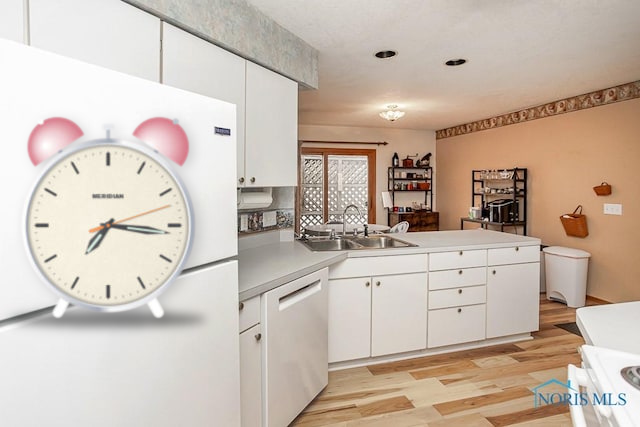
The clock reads 7.16.12
